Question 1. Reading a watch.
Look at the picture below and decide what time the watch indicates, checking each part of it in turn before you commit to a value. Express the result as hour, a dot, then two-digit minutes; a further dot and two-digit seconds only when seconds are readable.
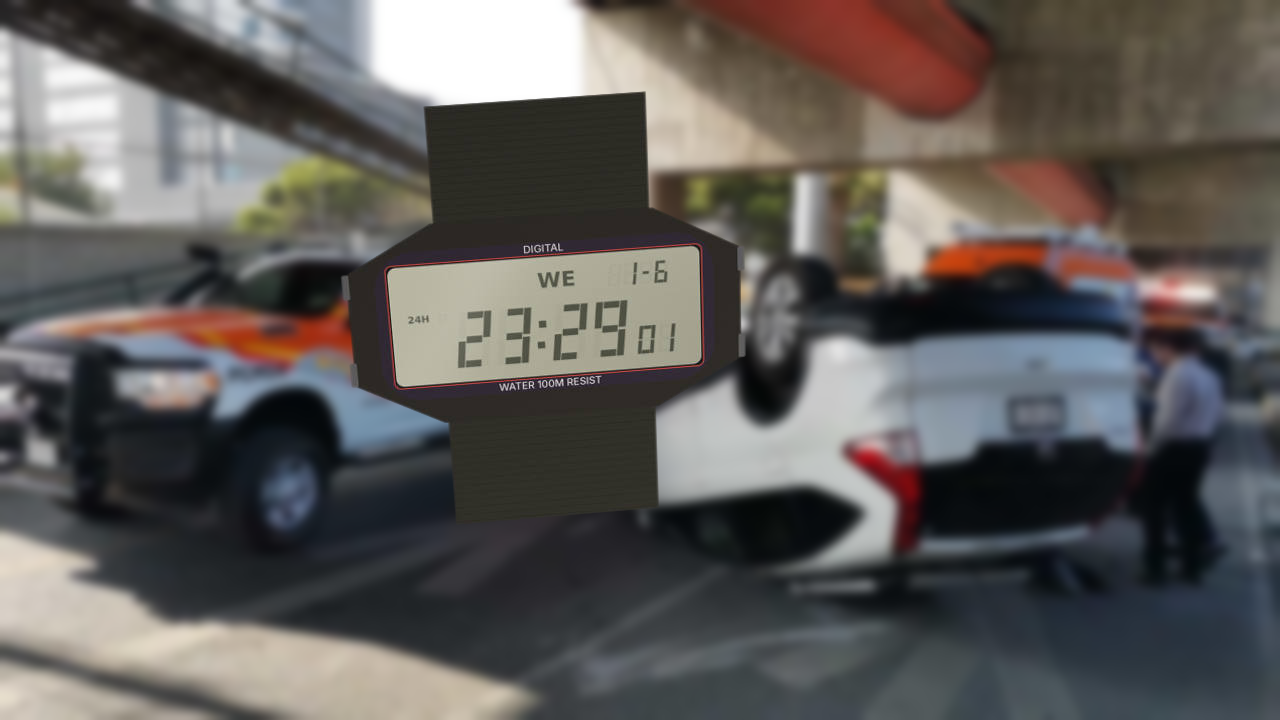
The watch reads 23.29.01
